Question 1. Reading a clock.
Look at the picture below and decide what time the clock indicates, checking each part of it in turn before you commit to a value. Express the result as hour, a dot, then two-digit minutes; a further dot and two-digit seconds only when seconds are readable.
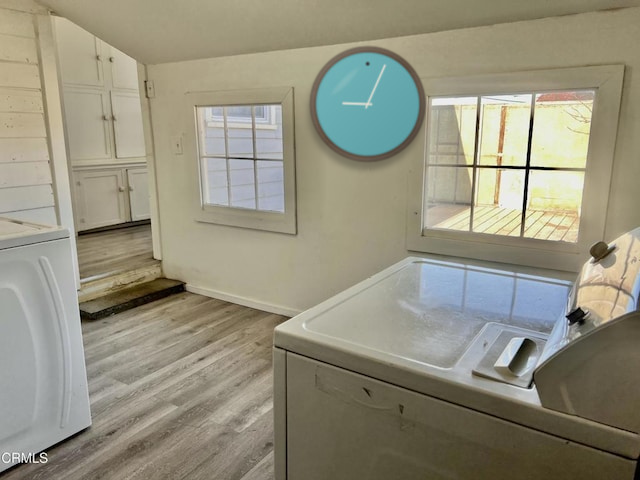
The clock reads 9.04
